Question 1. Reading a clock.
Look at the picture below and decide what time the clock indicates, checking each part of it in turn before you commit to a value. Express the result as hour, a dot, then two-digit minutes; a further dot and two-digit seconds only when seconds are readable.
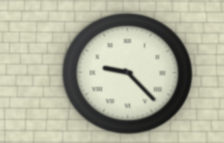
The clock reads 9.23
